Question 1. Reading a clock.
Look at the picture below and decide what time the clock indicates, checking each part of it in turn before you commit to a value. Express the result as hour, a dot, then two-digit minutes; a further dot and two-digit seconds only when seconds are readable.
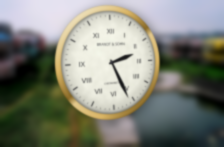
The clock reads 2.26
